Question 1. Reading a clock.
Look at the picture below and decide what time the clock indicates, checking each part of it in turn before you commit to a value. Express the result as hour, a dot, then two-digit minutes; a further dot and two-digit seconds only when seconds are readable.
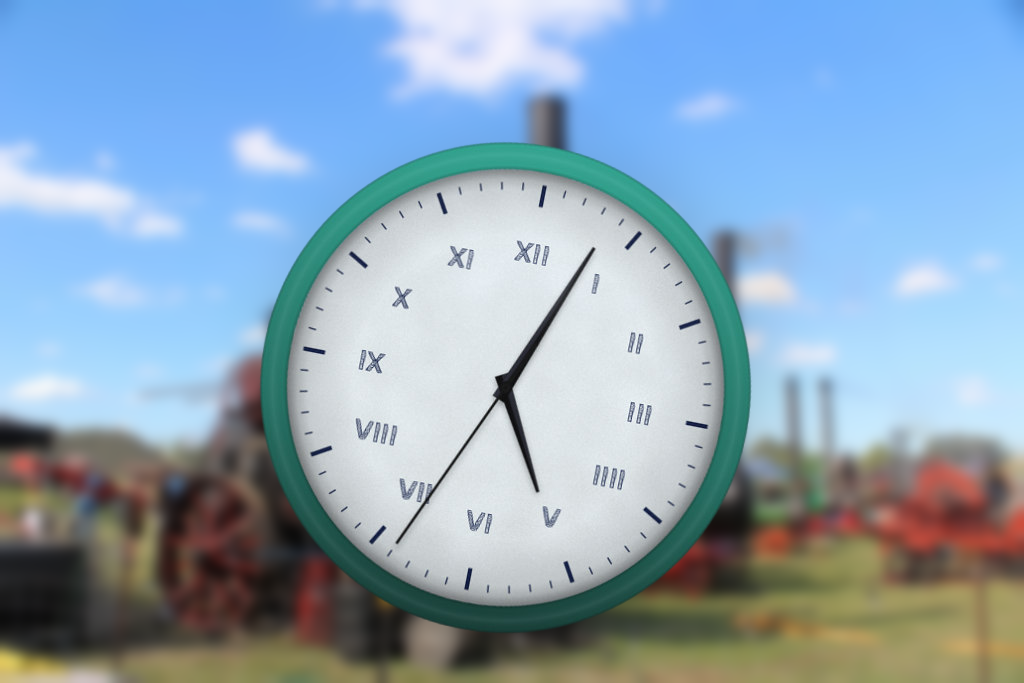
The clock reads 5.03.34
